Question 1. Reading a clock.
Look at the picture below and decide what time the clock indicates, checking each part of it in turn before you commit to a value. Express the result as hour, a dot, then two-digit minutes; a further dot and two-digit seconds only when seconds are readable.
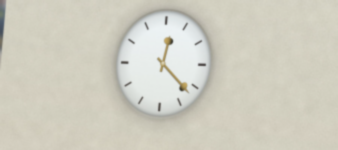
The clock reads 12.22
